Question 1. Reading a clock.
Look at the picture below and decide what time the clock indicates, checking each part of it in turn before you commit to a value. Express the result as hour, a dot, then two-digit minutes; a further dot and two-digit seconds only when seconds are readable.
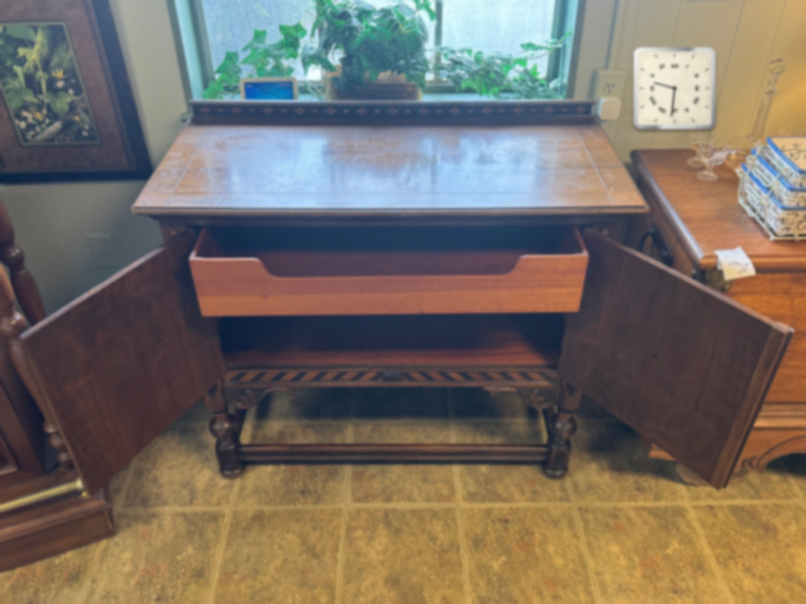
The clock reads 9.31
